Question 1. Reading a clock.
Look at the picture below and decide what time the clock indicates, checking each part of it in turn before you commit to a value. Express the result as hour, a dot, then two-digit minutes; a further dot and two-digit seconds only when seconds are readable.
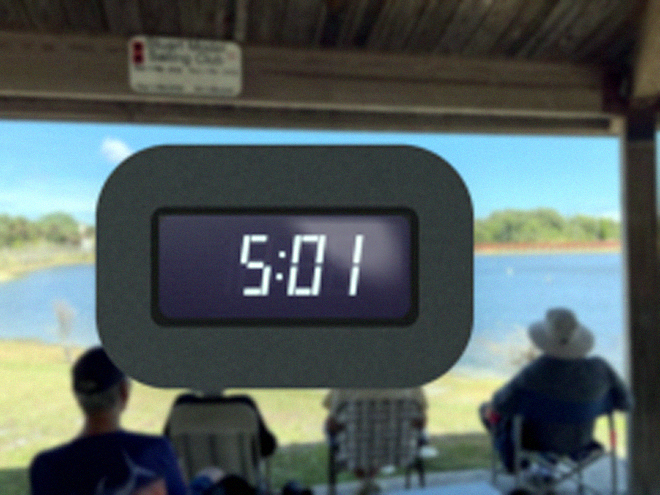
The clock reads 5.01
